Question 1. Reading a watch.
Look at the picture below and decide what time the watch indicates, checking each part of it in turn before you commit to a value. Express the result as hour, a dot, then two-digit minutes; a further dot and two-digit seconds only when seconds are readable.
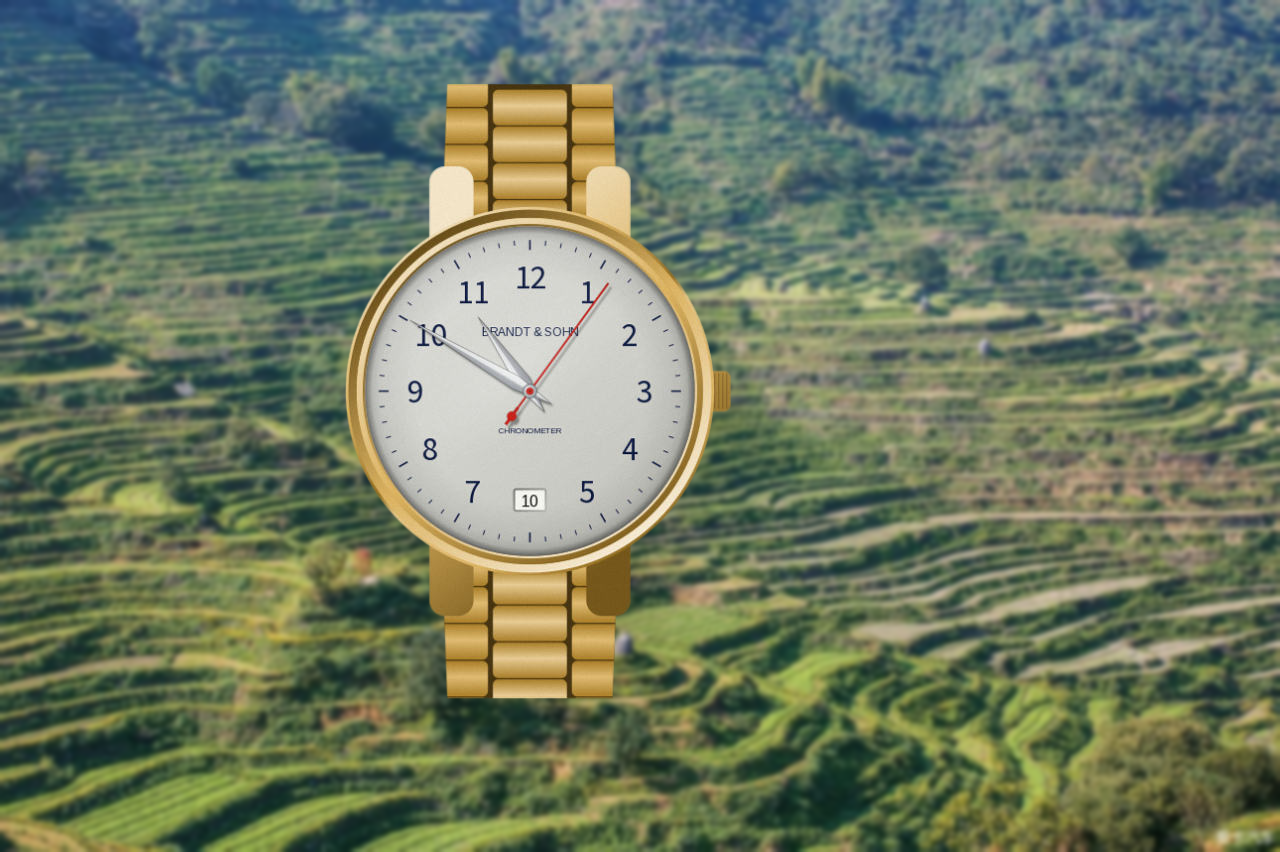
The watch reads 10.50.06
